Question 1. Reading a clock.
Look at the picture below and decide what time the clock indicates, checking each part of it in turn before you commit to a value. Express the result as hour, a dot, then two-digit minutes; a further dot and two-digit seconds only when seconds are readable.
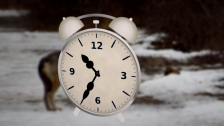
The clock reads 10.35
